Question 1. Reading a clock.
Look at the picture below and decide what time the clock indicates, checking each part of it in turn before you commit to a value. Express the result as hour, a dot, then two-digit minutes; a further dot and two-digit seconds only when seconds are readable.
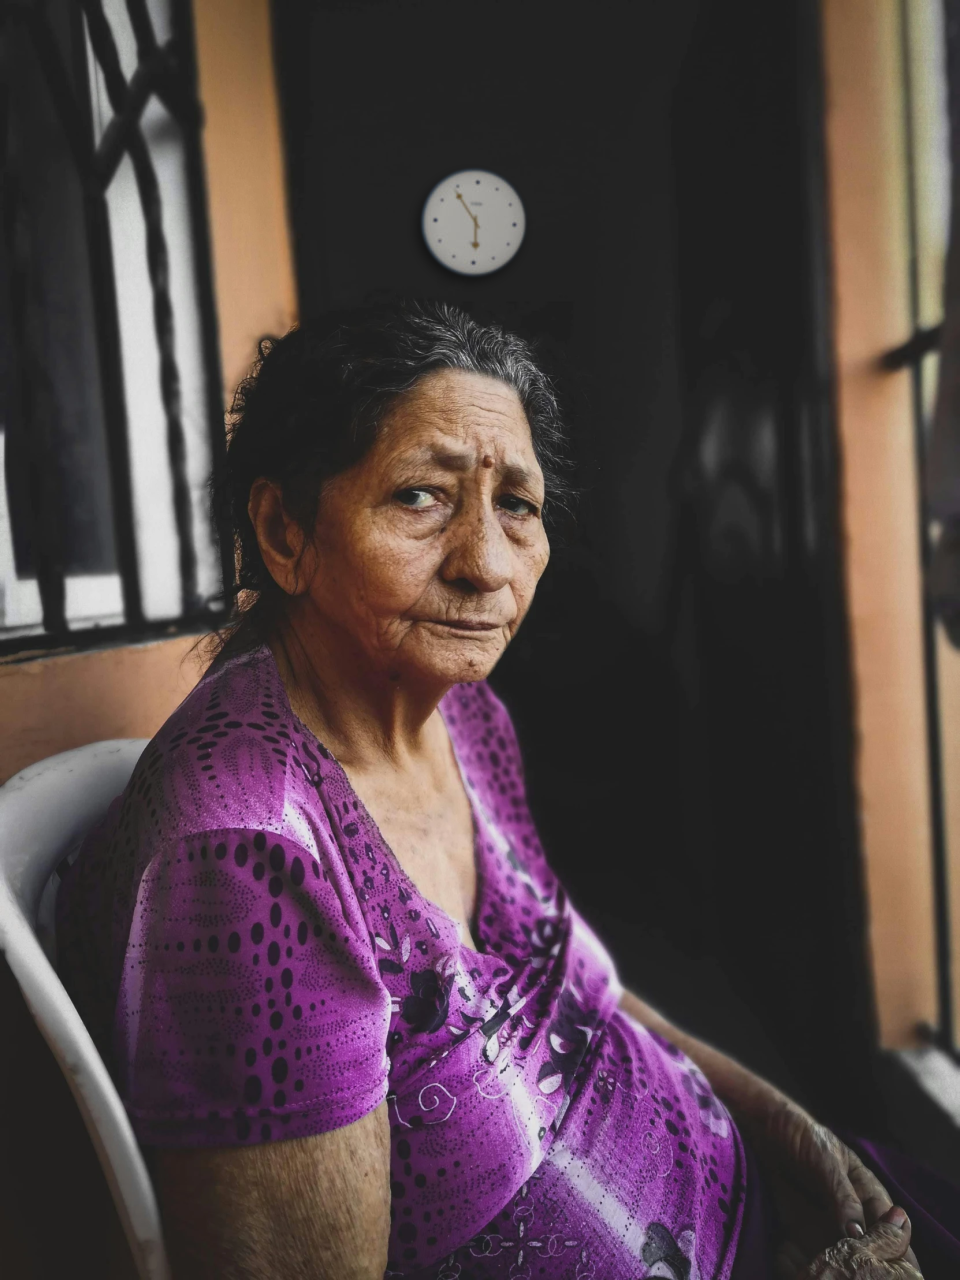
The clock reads 5.54
